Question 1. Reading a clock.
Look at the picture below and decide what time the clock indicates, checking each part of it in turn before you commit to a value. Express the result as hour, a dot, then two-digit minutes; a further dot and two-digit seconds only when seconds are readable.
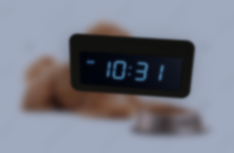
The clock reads 10.31
